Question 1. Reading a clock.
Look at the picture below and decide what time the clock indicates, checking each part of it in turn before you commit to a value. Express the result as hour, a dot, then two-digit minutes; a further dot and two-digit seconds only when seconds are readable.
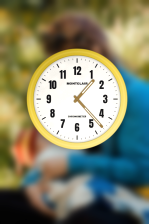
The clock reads 1.23
